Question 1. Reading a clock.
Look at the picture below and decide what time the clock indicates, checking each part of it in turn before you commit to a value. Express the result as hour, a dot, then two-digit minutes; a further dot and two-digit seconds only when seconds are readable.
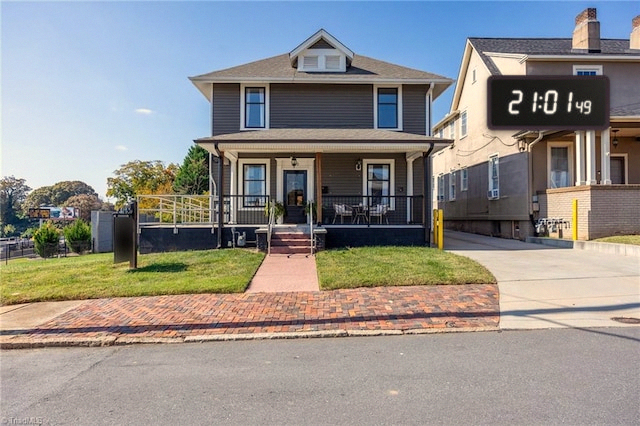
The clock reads 21.01.49
